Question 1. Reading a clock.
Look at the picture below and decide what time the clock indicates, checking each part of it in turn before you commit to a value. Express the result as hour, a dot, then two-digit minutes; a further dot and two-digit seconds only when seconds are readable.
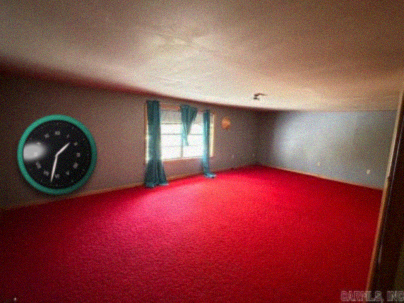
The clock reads 1.32
